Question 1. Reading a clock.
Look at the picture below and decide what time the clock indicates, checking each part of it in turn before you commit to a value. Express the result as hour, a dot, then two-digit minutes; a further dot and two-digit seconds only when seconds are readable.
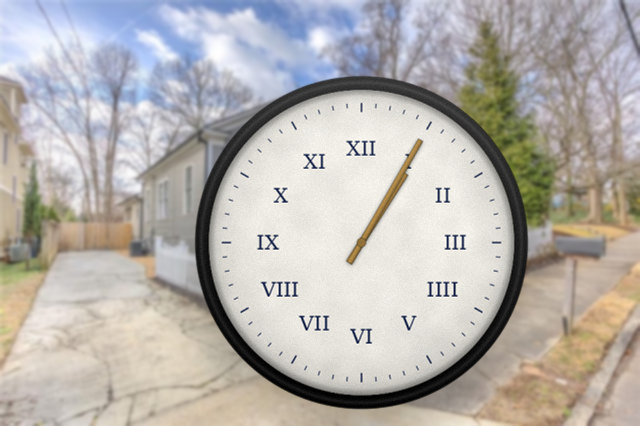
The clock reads 1.05
